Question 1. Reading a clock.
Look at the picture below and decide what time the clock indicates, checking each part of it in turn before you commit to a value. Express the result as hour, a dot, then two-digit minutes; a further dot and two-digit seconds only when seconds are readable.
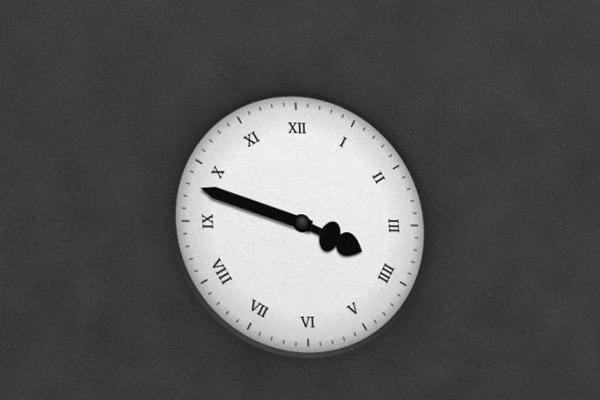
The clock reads 3.48
